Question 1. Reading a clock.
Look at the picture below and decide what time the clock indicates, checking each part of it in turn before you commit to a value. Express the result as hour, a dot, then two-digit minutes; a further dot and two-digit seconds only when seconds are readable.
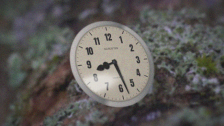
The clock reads 8.28
